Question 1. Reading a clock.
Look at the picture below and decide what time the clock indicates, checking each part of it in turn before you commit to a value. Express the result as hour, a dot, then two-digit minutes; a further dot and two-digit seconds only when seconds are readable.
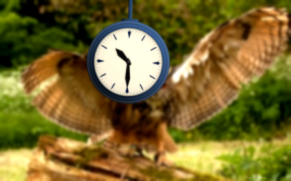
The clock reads 10.30
